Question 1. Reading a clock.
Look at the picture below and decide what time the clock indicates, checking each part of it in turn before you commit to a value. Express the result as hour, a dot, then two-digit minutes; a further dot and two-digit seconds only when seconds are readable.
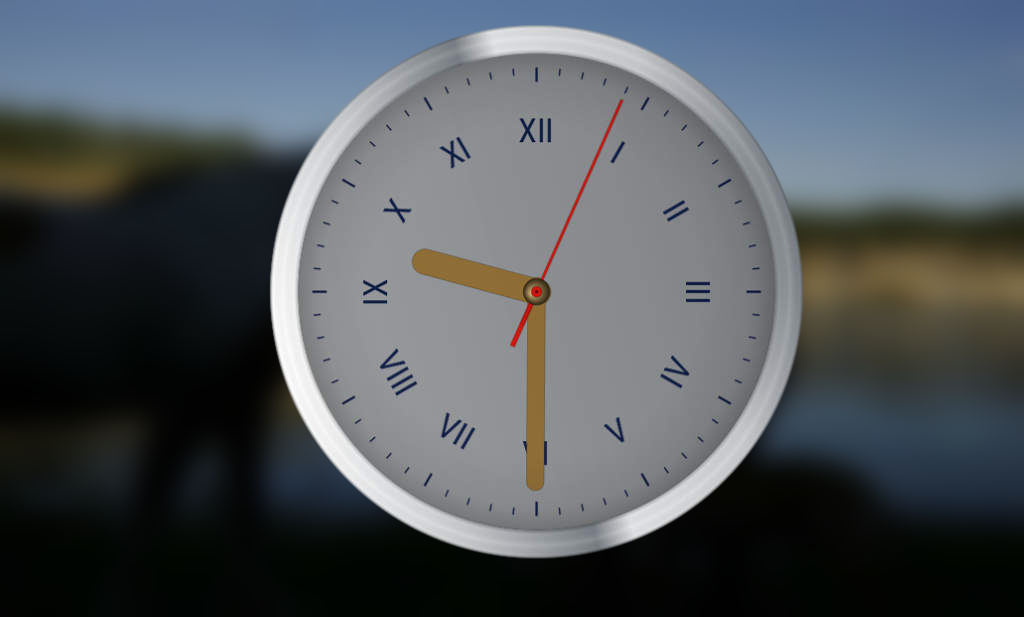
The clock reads 9.30.04
